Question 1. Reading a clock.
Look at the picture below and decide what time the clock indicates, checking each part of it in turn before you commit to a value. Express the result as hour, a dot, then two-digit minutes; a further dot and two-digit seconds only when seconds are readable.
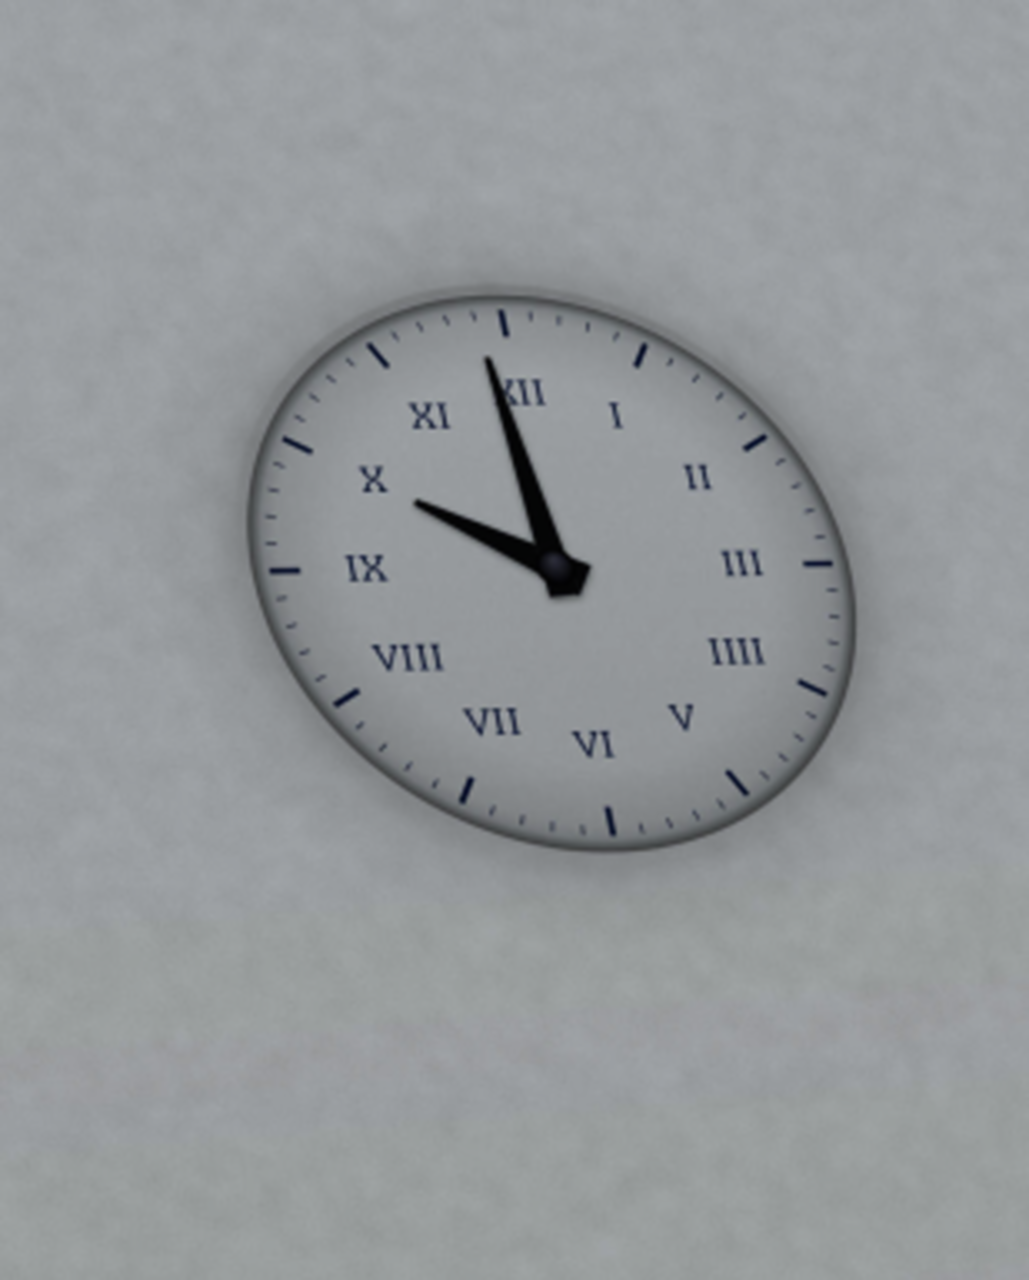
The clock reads 9.59
